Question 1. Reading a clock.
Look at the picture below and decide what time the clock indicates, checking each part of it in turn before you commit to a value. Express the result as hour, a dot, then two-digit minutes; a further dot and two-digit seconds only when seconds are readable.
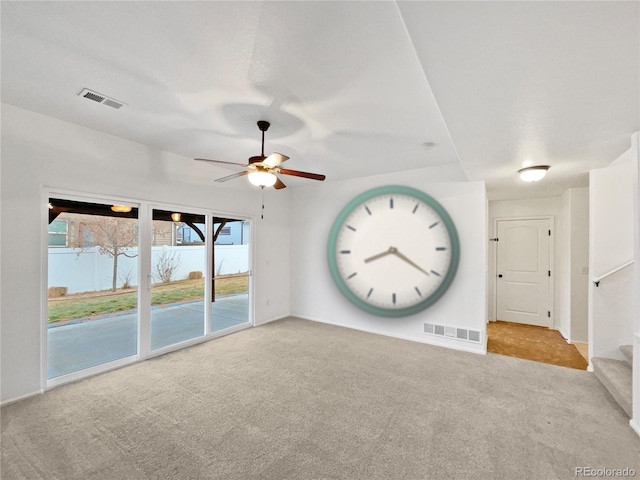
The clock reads 8.21
